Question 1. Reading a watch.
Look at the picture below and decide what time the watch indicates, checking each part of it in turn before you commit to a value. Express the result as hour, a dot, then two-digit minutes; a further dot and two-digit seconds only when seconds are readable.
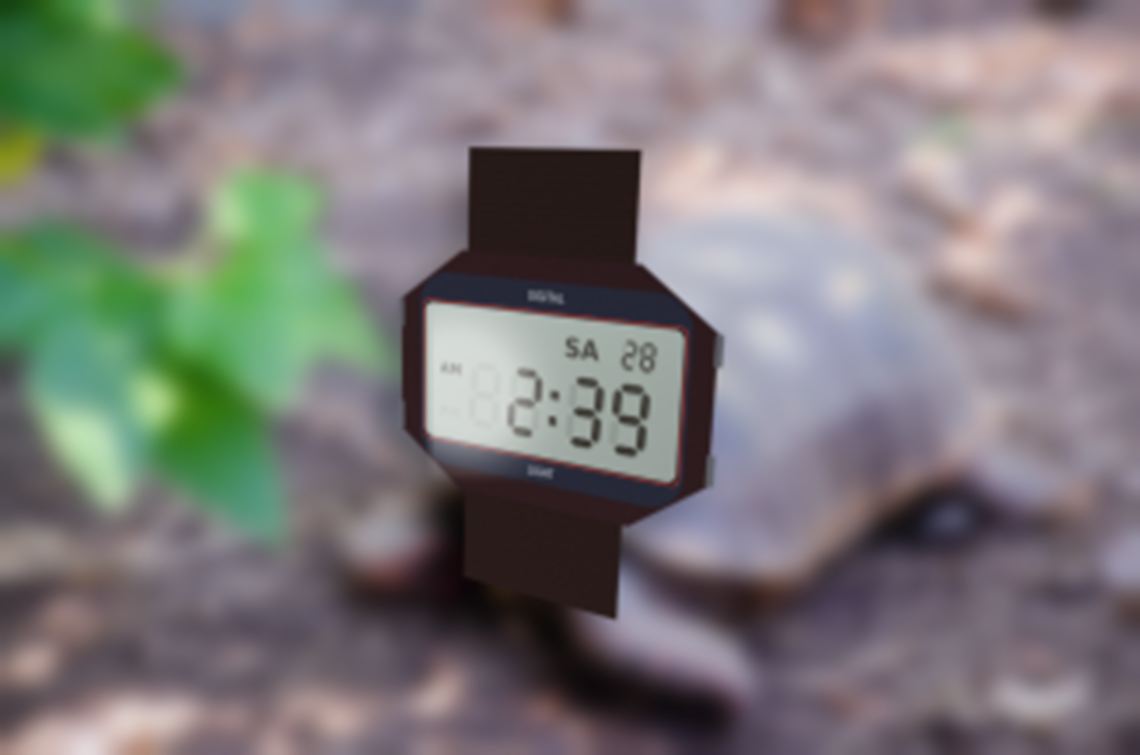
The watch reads 2.39
